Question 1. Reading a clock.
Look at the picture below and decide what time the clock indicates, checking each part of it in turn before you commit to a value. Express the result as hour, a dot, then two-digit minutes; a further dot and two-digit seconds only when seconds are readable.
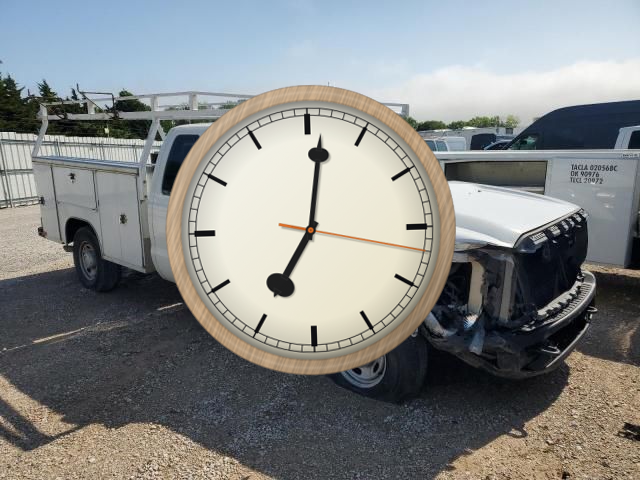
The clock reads 7.01.17
